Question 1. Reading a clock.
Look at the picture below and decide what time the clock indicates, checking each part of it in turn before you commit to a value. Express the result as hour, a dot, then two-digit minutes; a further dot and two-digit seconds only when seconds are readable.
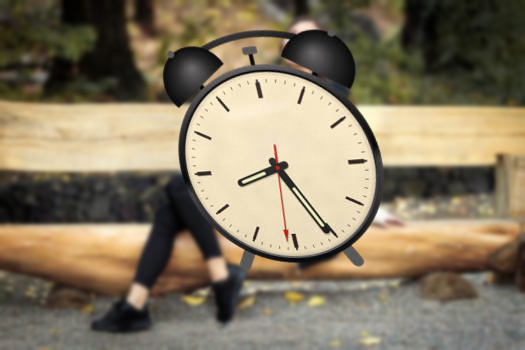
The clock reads 8.25.31
